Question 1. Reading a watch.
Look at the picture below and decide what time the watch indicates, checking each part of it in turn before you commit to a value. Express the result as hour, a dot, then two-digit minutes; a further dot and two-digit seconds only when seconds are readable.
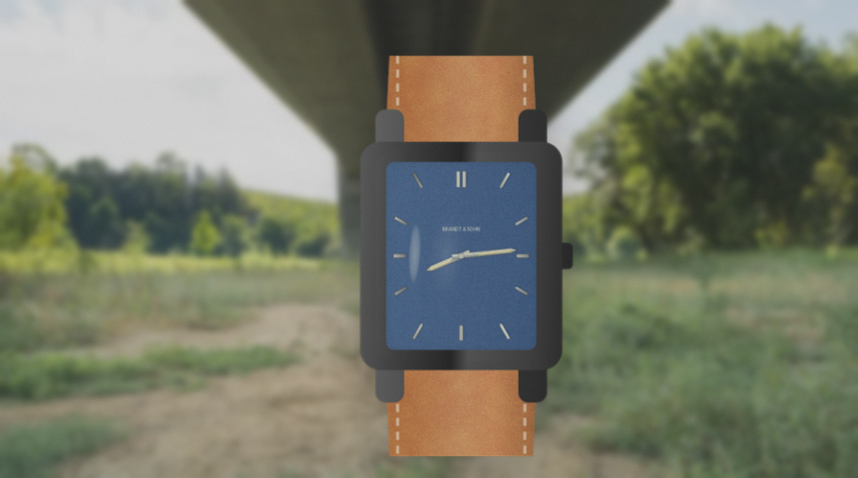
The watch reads 8.14
